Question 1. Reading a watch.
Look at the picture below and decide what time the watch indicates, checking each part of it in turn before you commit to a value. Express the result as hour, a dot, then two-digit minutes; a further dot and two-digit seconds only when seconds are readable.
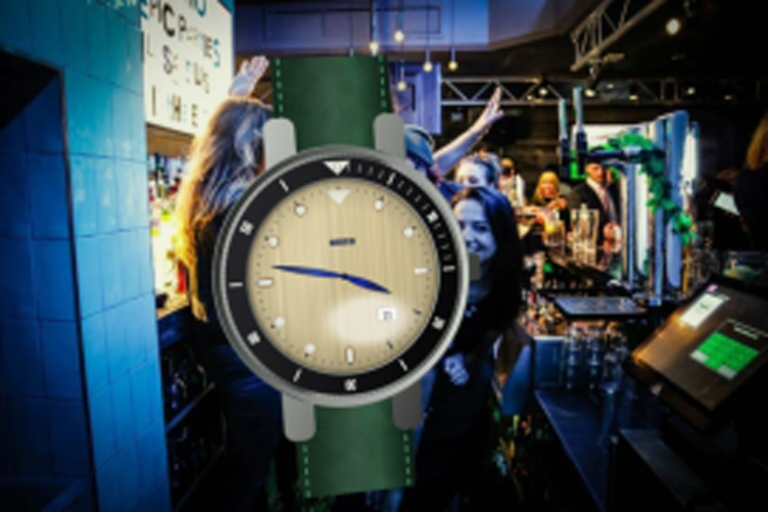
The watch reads 3.47
